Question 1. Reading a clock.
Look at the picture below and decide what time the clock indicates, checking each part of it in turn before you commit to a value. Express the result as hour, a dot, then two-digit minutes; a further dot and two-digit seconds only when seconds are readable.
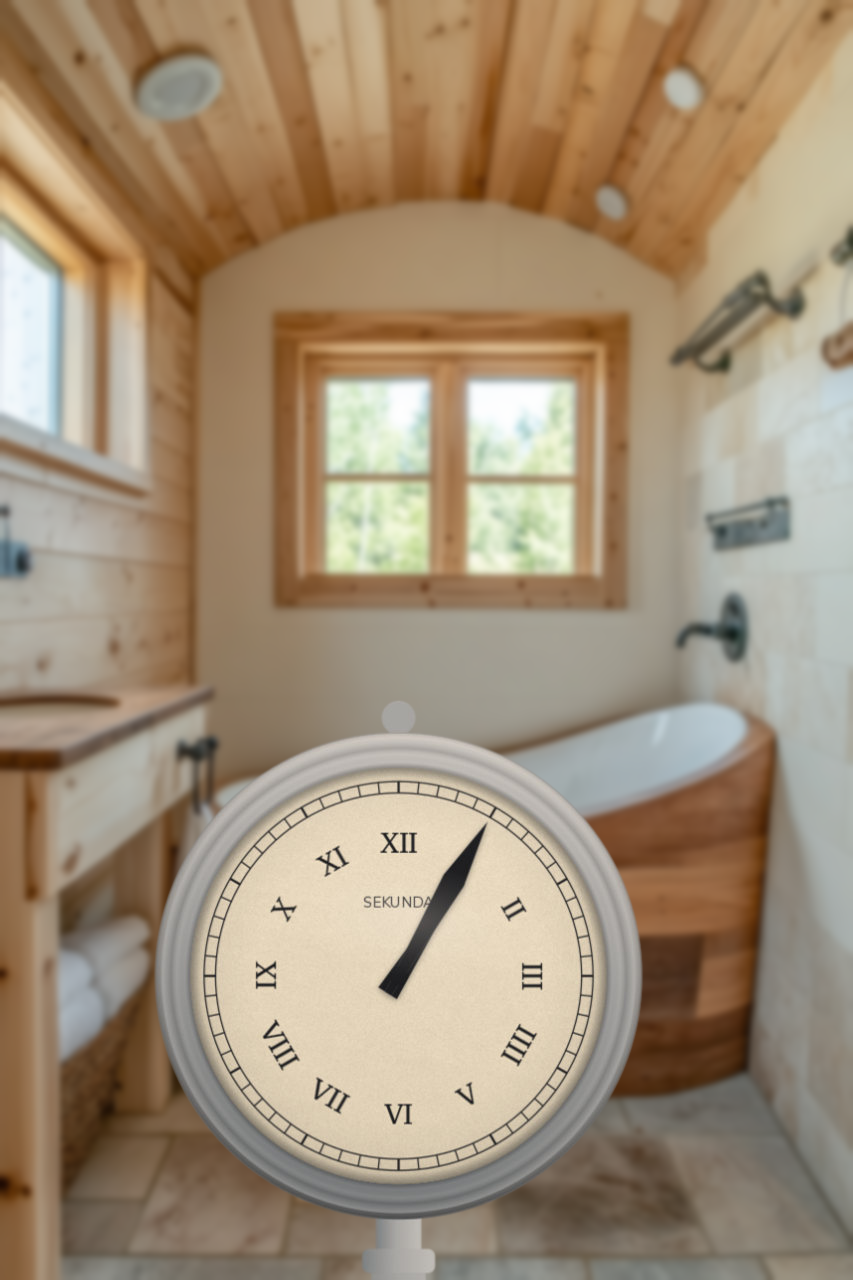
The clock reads 1.05
